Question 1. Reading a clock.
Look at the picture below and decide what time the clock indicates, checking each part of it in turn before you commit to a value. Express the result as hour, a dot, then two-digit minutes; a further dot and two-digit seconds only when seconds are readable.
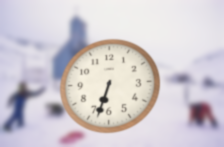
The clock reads 6.33
